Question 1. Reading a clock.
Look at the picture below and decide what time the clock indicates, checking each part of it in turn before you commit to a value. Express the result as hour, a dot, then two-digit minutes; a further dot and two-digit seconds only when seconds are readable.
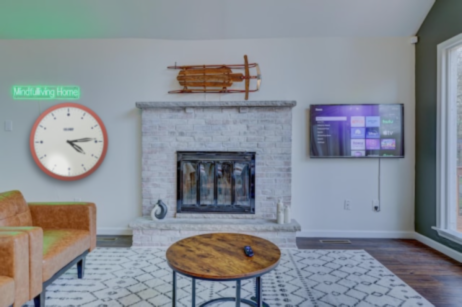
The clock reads 4.14
